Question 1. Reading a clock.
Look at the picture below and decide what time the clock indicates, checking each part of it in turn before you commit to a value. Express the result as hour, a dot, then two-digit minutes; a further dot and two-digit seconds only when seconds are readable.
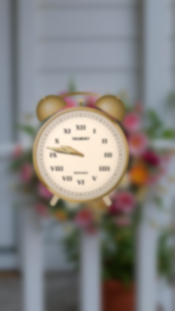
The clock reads 9.47
